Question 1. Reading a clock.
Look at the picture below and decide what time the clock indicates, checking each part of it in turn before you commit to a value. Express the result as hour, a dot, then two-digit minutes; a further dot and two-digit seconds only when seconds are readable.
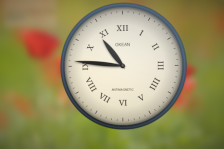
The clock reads 10.46
